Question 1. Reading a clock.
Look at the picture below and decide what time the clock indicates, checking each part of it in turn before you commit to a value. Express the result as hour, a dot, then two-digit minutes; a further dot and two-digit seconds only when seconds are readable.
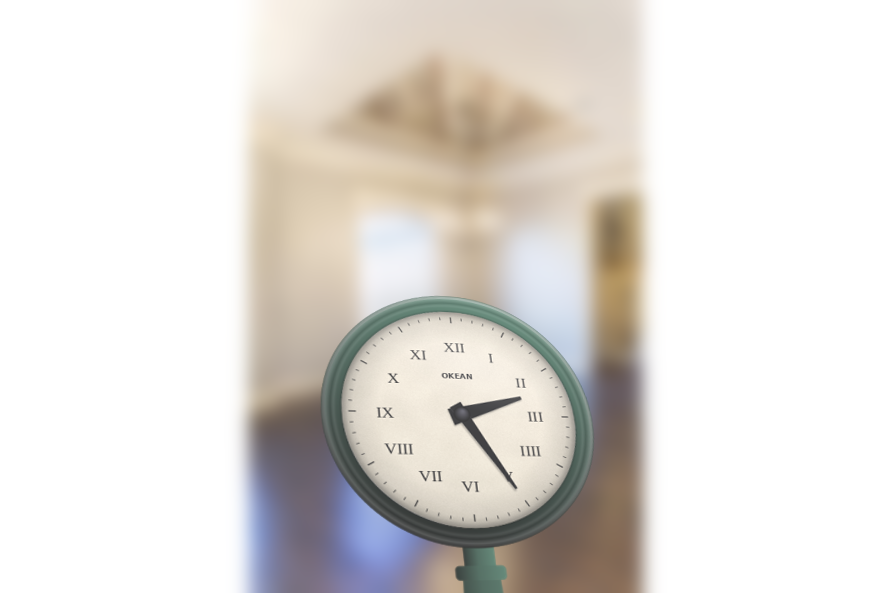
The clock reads 2.25
